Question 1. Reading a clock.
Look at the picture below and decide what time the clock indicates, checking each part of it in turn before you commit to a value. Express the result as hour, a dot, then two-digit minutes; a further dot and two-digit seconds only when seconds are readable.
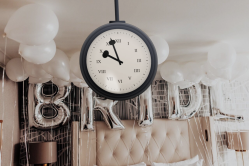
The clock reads 9.57
